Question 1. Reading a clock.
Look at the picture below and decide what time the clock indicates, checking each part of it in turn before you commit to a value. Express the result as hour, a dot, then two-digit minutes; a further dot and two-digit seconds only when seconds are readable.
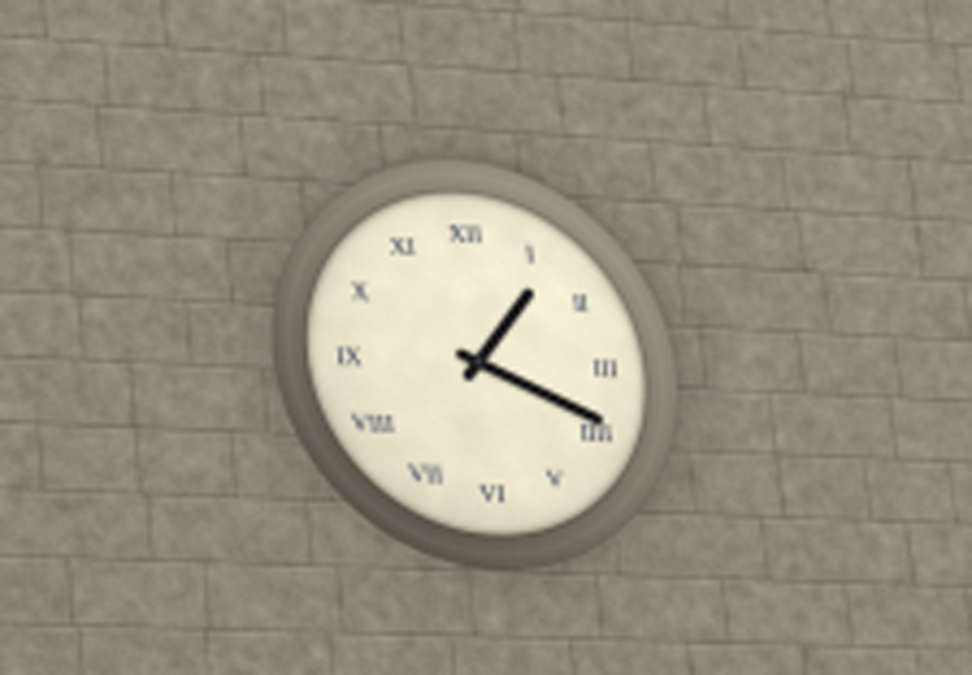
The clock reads 1.19
